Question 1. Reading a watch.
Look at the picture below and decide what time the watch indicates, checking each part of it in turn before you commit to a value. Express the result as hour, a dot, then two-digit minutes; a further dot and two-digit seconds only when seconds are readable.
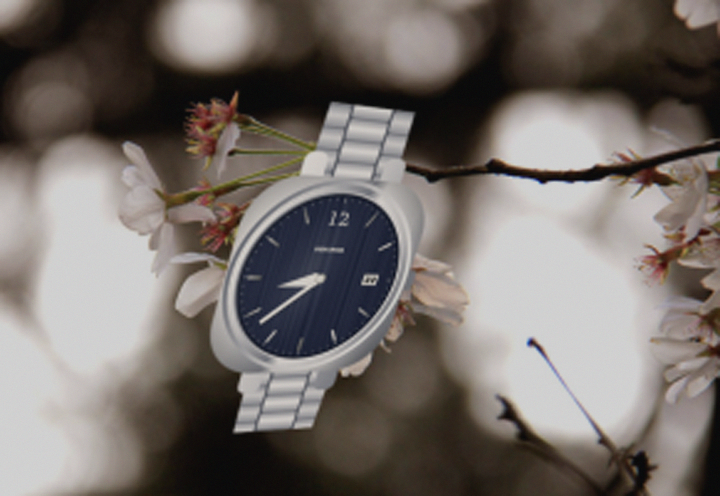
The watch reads 8.38
